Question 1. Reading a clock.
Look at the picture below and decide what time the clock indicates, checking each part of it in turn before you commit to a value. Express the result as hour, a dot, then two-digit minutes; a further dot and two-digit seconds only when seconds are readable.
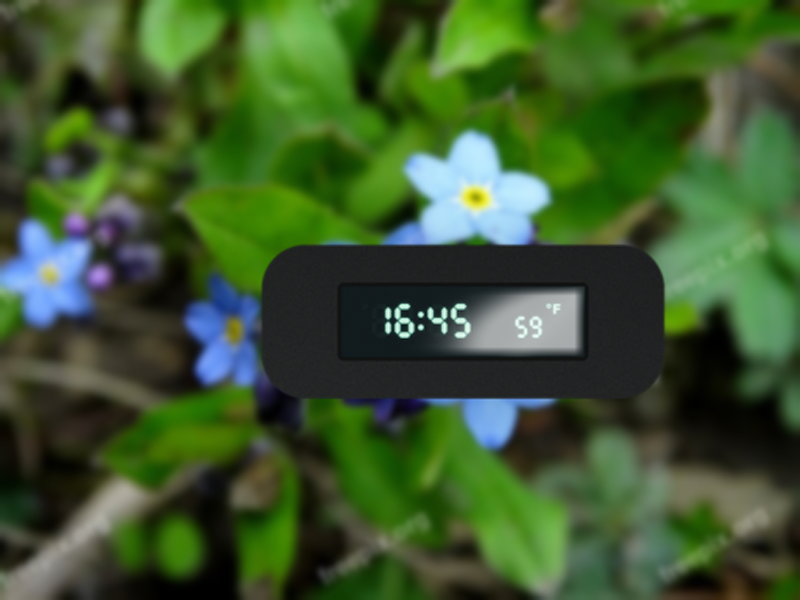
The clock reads 16.45
